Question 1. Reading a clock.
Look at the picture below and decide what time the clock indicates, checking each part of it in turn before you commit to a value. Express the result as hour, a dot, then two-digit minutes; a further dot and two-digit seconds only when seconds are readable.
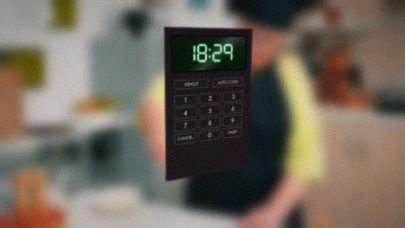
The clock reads 18.29
